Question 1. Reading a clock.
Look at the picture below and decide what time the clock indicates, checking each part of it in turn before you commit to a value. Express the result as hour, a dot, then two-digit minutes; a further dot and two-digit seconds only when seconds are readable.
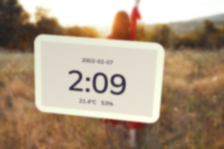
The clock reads 2.09
